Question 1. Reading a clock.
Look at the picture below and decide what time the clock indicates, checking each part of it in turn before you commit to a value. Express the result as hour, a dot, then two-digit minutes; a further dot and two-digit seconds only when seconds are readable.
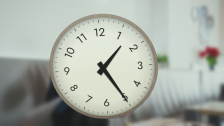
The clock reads 1.25
